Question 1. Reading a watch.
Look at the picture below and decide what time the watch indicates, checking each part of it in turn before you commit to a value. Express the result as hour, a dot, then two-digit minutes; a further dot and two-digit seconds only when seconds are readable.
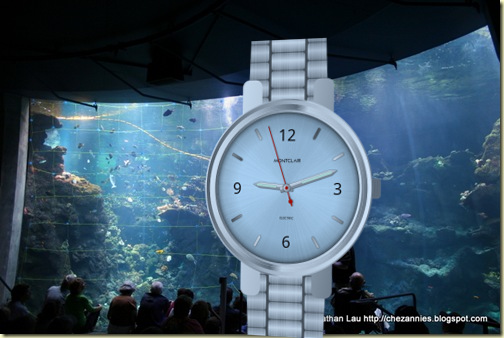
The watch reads 9.11.57
